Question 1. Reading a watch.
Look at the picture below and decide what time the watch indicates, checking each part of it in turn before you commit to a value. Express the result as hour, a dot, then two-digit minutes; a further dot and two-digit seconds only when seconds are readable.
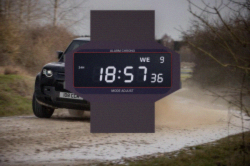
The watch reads 18.57.36
